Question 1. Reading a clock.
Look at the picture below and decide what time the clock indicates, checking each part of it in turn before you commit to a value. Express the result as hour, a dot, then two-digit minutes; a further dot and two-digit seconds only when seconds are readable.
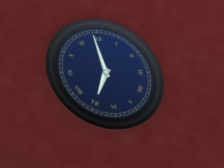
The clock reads 6.59
